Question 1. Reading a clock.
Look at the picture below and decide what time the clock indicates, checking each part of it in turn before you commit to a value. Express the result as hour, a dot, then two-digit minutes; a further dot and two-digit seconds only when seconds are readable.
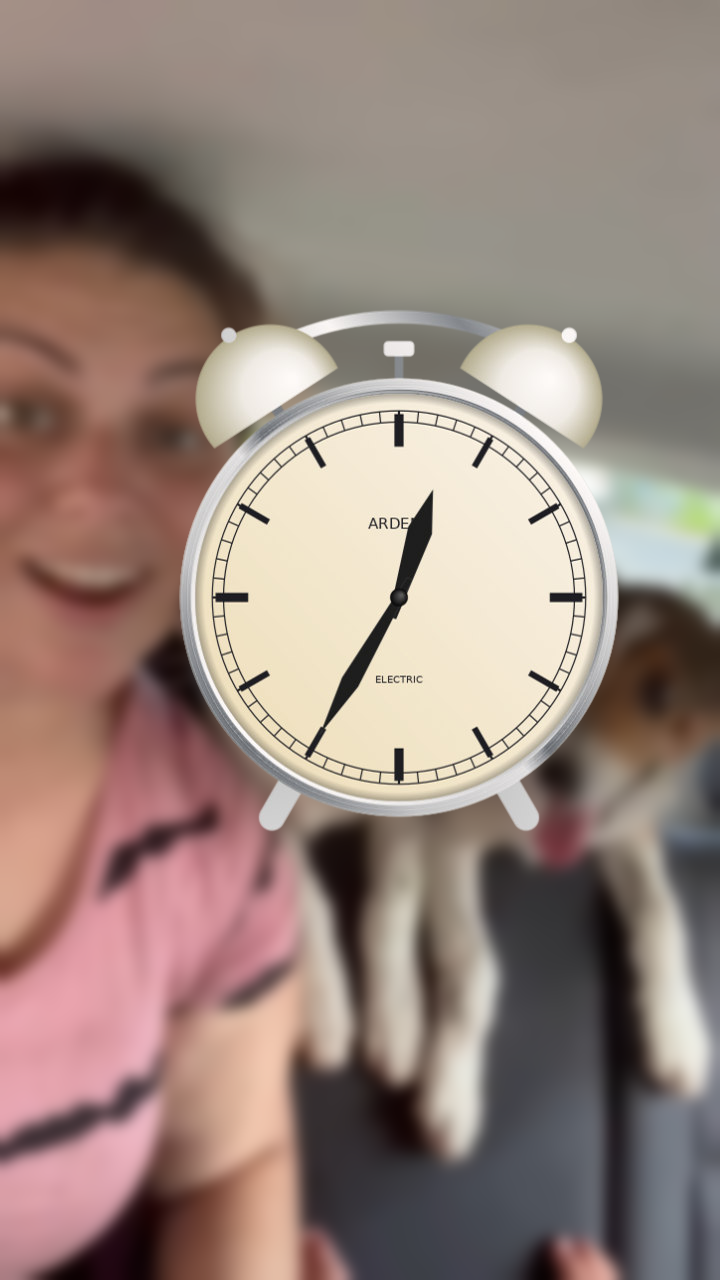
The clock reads 12.35
